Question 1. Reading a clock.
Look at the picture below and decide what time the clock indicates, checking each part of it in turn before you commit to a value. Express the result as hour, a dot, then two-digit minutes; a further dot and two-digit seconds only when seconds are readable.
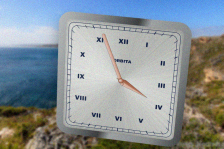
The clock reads 3.56
